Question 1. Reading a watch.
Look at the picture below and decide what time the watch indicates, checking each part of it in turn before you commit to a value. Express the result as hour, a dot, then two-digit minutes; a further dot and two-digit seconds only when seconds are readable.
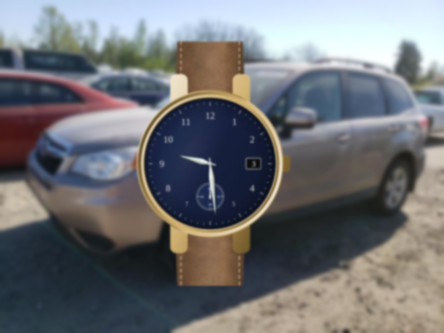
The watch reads 9.29
